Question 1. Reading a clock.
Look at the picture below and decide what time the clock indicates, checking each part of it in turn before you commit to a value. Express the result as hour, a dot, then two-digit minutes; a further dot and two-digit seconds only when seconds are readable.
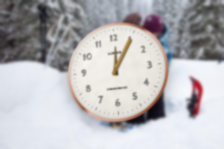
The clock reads 12.05
